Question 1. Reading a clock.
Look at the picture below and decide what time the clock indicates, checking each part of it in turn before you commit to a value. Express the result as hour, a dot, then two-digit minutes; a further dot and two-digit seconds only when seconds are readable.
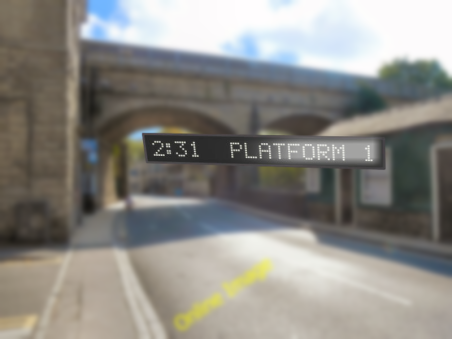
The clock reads 2.31
